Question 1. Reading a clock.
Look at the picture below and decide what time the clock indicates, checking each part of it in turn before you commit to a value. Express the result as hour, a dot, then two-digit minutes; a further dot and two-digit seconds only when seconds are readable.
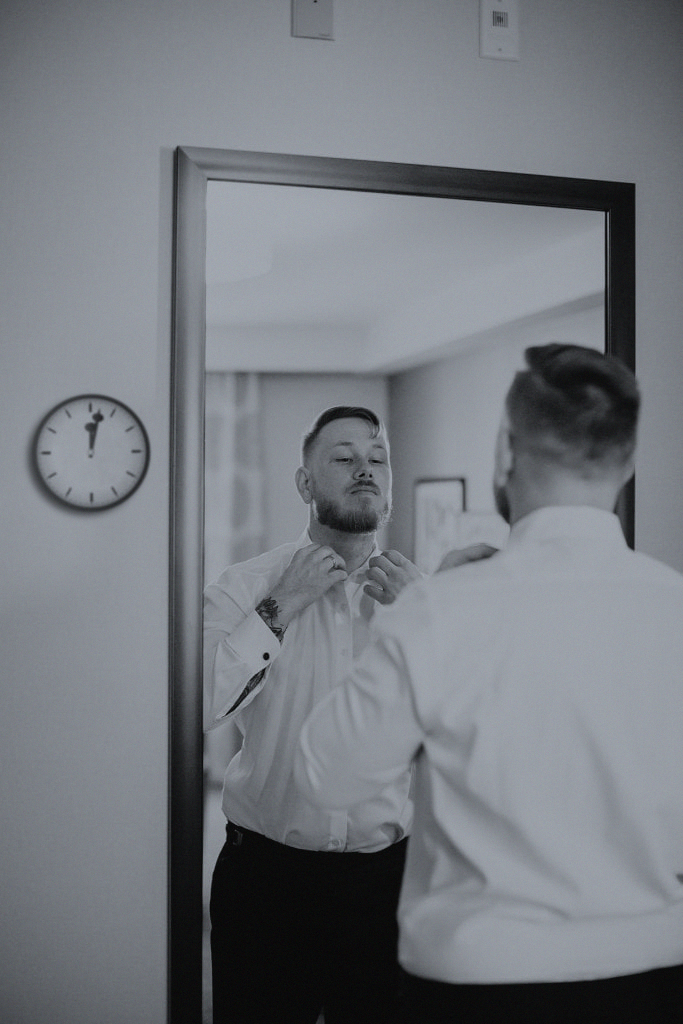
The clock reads 12.02
